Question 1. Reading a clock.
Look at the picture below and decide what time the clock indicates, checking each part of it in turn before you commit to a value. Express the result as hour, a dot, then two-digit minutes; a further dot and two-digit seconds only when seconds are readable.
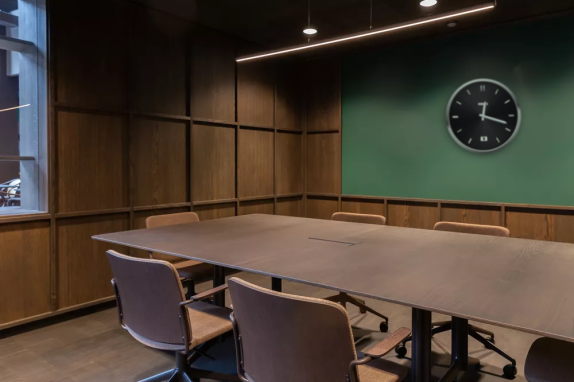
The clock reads 12.18
